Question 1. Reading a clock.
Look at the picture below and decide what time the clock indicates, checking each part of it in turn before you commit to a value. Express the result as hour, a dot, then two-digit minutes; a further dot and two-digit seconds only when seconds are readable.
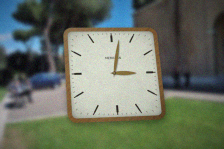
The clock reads 3.02
